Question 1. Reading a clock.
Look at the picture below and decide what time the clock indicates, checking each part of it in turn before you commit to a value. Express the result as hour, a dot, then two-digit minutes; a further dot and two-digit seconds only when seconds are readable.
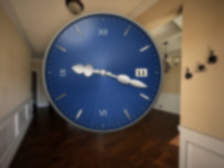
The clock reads 9.18
